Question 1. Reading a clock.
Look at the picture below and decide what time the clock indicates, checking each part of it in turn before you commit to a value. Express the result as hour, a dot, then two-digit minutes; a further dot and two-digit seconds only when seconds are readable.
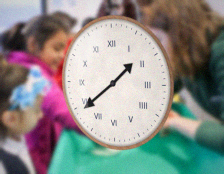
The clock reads 1.39
